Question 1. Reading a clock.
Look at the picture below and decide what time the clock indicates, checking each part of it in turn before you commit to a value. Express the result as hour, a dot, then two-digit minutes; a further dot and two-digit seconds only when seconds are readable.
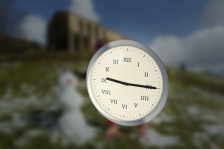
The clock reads 9.15
